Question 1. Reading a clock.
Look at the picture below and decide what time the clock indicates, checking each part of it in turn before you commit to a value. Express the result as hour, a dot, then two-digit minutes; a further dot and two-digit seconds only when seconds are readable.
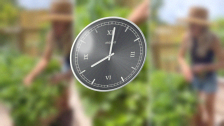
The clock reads 8.01
